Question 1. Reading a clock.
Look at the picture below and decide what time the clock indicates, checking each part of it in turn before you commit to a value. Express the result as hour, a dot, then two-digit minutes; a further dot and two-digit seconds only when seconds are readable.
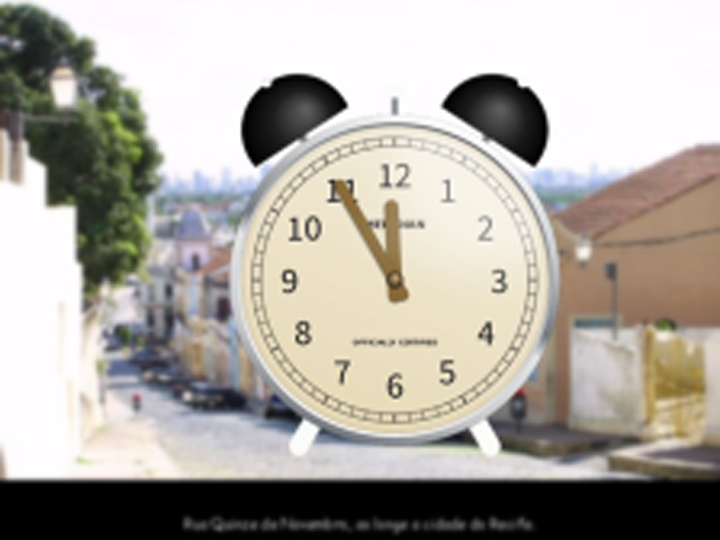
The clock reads 11.55
